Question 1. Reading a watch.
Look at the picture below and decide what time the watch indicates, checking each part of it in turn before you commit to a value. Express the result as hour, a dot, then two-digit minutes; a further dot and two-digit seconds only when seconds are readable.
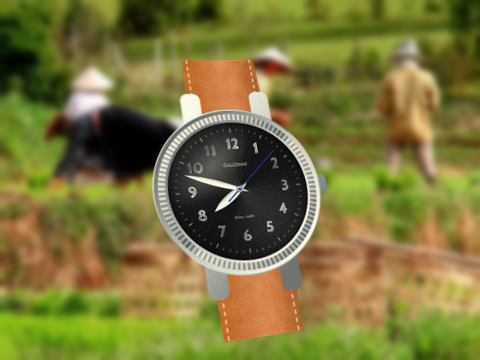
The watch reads 7.48.08
